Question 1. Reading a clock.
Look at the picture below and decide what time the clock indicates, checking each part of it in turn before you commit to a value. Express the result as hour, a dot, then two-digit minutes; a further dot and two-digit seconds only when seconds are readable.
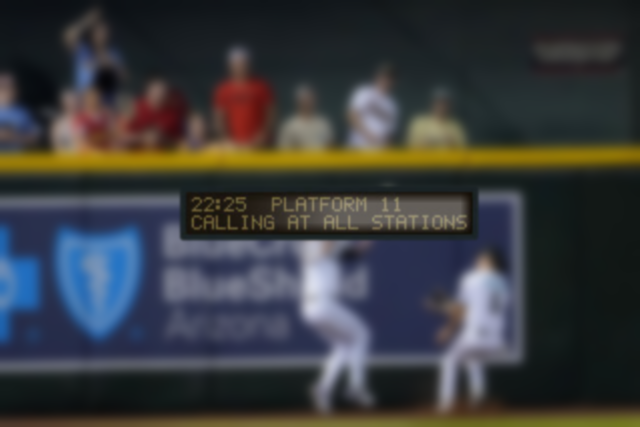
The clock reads 22.25
